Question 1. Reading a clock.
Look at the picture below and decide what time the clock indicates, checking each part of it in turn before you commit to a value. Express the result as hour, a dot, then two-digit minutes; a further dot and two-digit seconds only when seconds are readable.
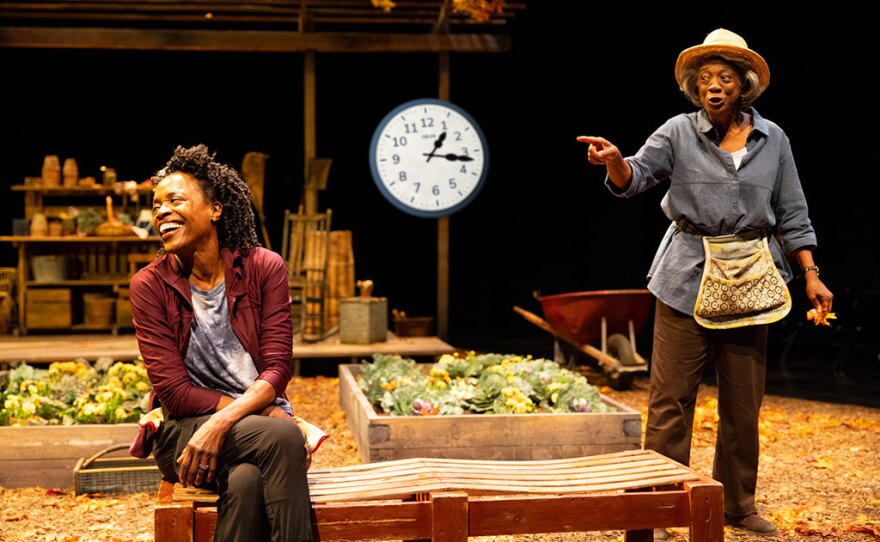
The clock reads 1.17
